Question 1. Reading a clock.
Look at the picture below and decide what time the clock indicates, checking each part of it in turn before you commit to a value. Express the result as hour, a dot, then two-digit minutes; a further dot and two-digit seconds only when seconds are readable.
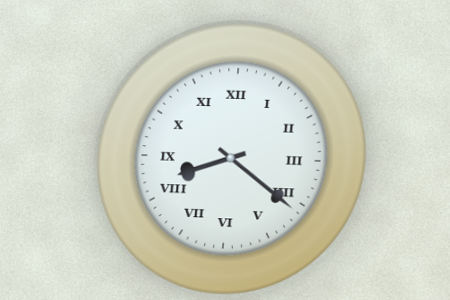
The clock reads 8.21
